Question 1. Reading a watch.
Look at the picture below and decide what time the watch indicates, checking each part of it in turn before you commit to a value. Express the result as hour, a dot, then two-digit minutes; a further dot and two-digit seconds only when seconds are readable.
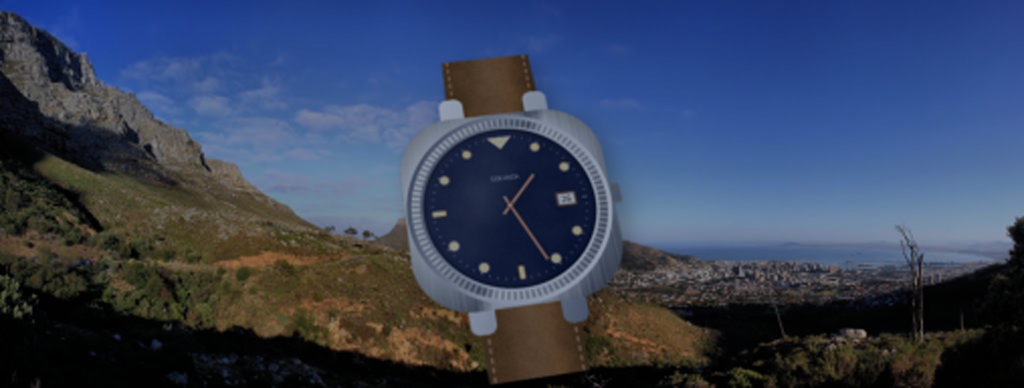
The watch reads 1.26
